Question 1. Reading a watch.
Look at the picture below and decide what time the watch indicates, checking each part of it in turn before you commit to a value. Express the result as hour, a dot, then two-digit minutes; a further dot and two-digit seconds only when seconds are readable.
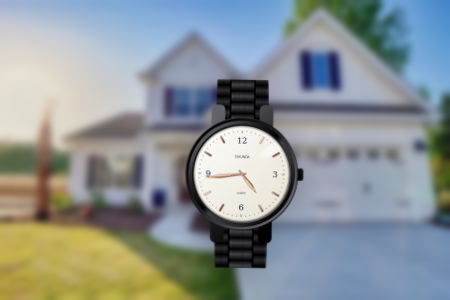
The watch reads 4.44
